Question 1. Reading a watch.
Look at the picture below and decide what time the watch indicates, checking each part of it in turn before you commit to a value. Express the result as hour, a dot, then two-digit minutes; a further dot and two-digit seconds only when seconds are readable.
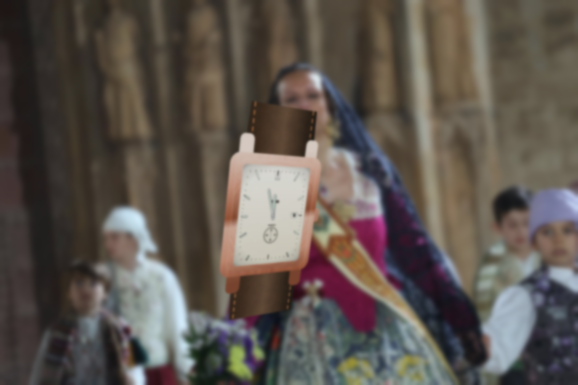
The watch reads 11.57
